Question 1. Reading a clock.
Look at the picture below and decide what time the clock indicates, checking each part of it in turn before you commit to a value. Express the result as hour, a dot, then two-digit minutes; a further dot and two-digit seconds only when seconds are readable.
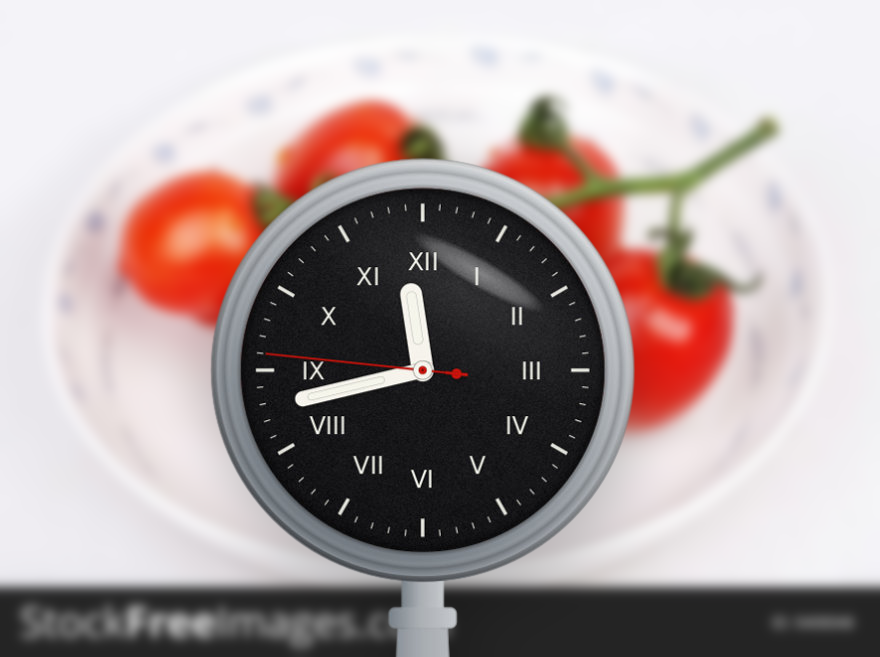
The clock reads 11.42.46
